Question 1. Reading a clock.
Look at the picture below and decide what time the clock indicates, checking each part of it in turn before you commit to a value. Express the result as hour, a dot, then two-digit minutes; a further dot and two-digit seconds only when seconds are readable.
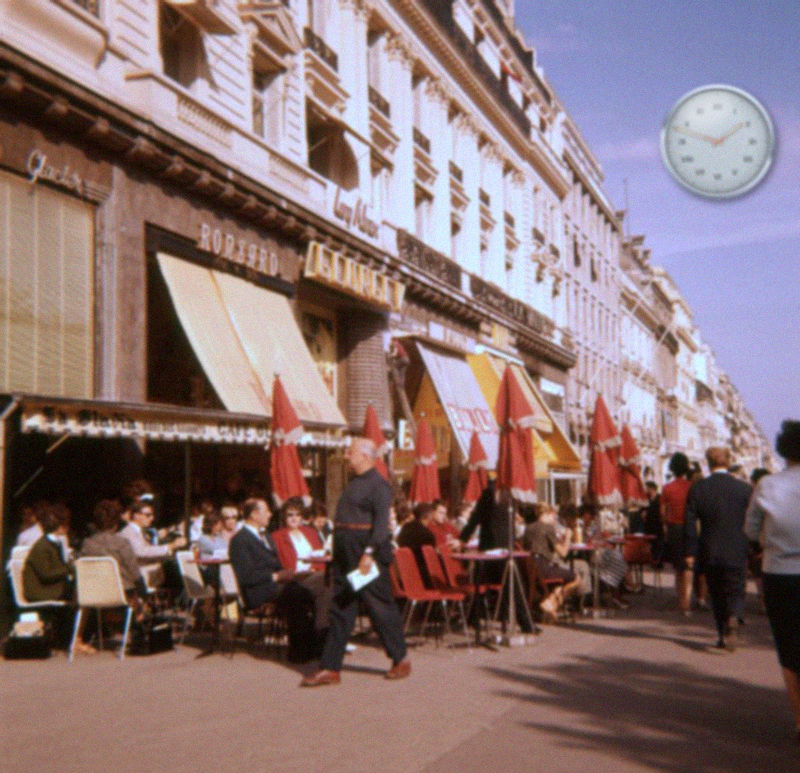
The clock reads 1.48
